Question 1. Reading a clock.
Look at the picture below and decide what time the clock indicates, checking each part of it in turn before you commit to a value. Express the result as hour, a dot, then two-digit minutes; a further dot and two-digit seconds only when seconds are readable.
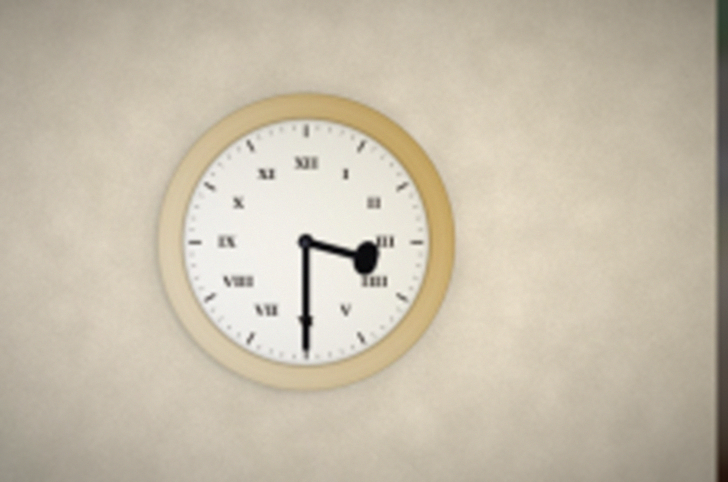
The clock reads 3.30
